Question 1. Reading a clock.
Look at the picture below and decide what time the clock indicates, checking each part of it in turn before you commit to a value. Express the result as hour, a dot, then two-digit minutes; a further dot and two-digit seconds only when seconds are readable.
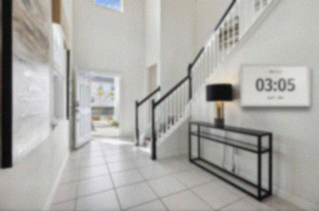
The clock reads 3.05
